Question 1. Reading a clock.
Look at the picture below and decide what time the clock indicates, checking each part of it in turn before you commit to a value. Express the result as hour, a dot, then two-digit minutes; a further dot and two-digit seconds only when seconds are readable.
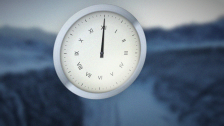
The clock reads 12.00
